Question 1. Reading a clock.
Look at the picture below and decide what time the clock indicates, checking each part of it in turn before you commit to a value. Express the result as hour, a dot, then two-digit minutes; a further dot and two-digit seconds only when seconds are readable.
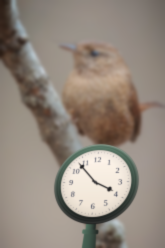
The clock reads 3.53
